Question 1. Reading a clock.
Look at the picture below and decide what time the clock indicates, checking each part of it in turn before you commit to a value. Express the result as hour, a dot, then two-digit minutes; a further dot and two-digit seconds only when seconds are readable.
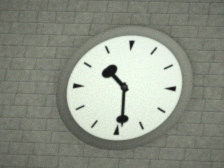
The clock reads 10.29
